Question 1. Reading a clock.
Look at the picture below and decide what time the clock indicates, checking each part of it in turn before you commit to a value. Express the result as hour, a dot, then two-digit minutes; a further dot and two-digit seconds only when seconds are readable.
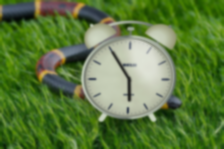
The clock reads 5.55
